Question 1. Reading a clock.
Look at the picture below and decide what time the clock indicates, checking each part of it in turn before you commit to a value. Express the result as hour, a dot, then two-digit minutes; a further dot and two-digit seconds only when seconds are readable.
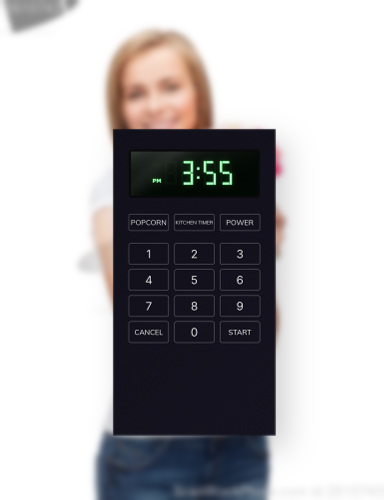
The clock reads 3.55
